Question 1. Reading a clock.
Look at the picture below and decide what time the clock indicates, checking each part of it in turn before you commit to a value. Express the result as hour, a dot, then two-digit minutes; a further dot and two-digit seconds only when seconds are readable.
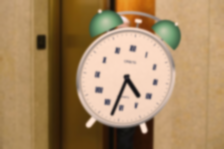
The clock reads 4.32
